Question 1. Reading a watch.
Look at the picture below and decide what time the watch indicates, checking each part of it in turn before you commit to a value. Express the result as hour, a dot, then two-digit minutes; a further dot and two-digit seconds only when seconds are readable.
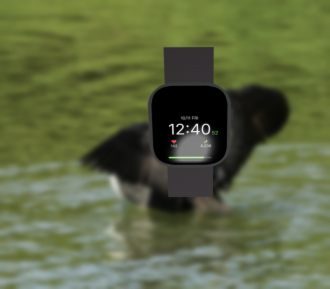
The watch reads 12.40
